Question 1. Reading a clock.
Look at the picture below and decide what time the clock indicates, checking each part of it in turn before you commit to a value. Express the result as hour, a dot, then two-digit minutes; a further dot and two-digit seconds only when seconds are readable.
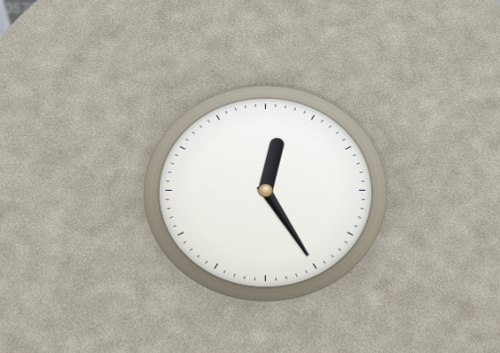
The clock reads 12.25
